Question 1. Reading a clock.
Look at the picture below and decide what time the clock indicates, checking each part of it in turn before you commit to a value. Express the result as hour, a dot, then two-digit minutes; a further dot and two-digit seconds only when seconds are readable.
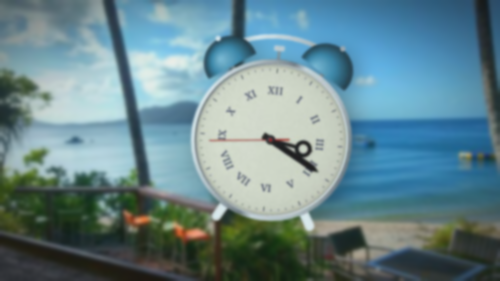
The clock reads 3.19.44
